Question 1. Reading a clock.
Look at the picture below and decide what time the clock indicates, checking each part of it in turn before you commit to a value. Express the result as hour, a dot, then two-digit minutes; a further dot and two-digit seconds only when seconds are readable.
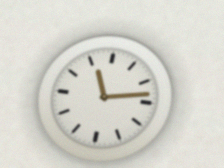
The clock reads 11.13
